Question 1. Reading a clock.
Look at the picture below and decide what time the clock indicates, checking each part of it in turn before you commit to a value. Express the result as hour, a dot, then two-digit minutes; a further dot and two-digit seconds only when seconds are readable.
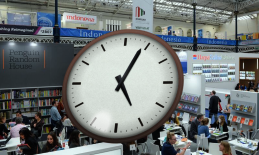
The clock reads 5.04
